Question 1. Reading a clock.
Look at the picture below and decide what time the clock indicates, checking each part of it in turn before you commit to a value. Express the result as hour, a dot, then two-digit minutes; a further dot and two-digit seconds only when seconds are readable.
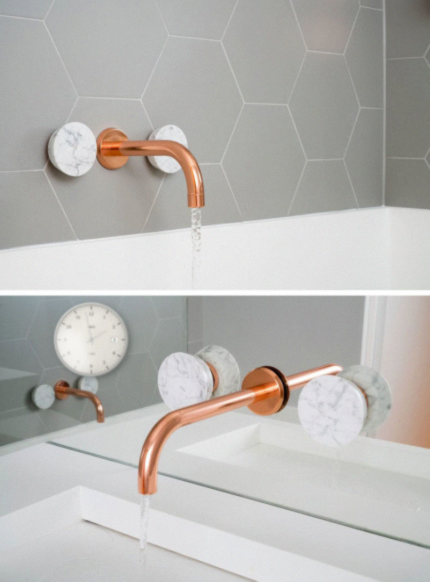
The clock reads 1.58
